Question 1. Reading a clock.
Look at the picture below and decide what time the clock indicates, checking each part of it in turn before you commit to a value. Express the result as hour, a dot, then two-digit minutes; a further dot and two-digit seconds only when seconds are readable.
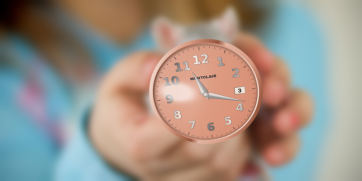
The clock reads 11.18
